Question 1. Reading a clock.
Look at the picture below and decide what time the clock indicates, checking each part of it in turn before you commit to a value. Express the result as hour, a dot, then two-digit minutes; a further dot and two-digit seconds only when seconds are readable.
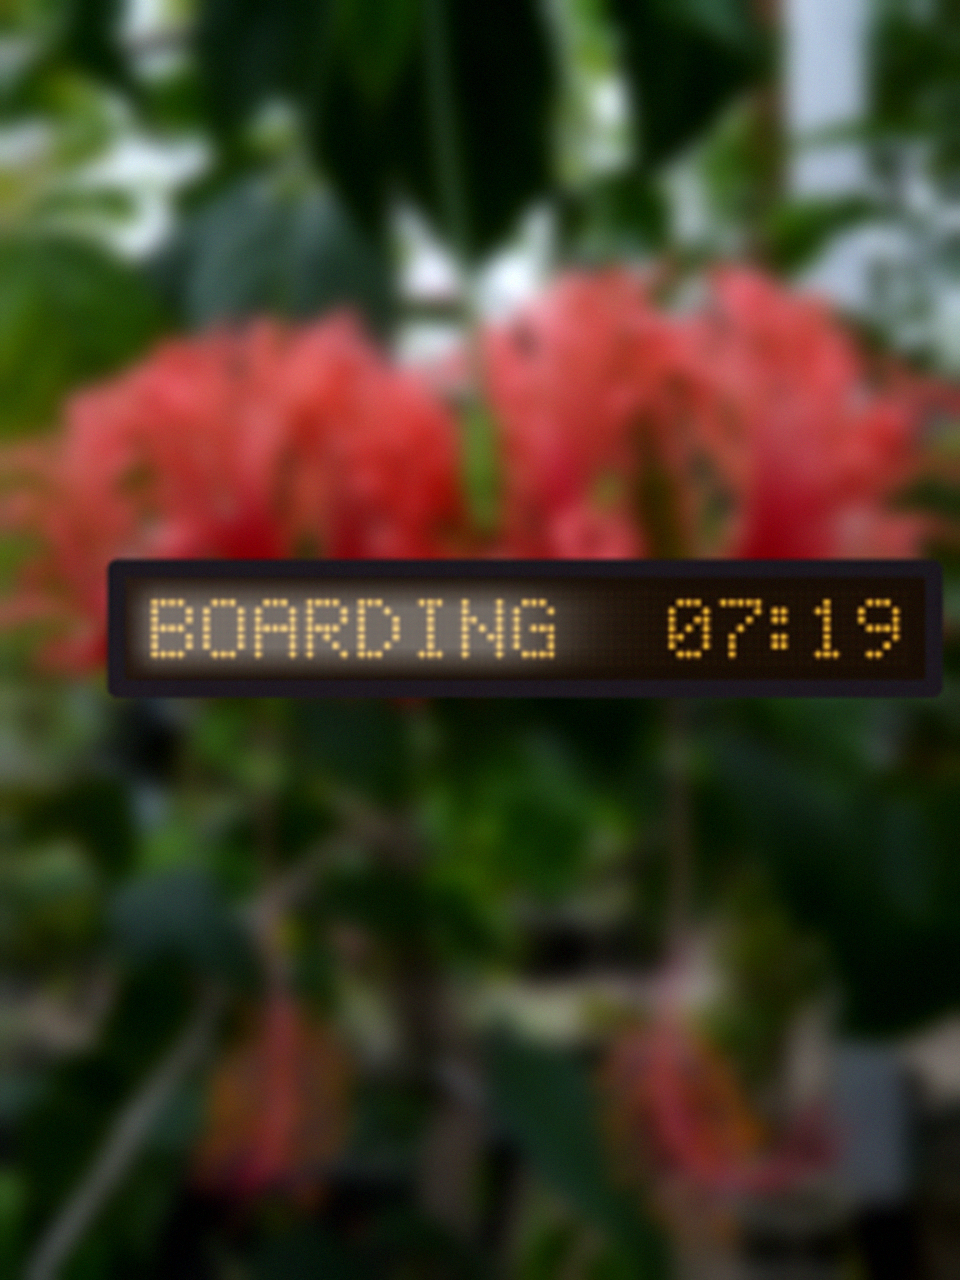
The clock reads 7.19
